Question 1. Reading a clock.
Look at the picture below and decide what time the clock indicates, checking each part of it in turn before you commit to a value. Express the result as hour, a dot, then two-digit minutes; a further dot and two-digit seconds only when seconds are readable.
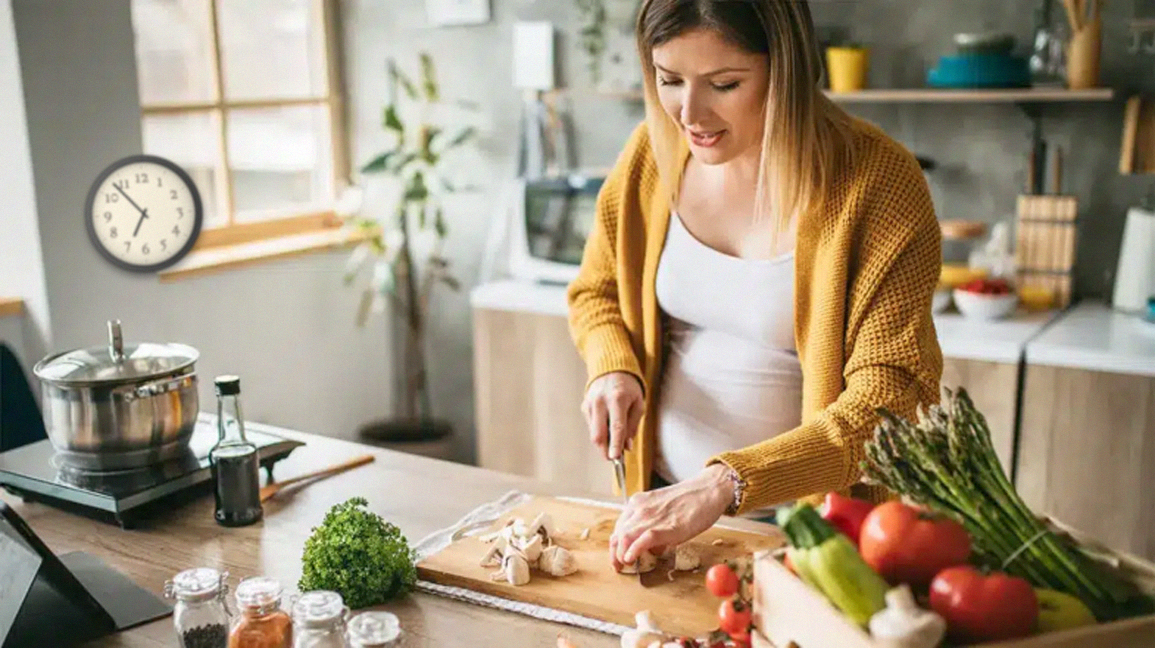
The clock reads 6.53
